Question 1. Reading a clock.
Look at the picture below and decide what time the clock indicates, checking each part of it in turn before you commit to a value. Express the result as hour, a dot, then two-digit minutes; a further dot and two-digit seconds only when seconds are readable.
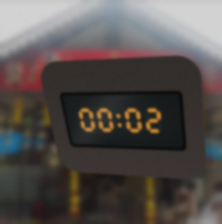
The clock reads 0.02
